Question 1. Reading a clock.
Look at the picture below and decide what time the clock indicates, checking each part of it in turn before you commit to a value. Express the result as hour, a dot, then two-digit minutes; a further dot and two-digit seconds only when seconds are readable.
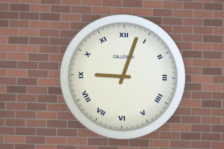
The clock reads 9.03
